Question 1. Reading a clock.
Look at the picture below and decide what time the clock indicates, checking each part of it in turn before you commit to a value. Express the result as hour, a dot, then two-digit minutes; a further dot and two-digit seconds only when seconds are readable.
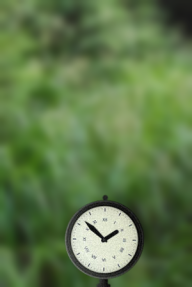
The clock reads 1.52
